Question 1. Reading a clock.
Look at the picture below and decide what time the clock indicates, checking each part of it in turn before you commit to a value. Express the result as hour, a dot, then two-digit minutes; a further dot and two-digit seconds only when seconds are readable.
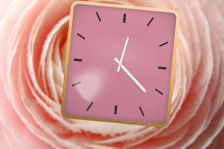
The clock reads 12.22
